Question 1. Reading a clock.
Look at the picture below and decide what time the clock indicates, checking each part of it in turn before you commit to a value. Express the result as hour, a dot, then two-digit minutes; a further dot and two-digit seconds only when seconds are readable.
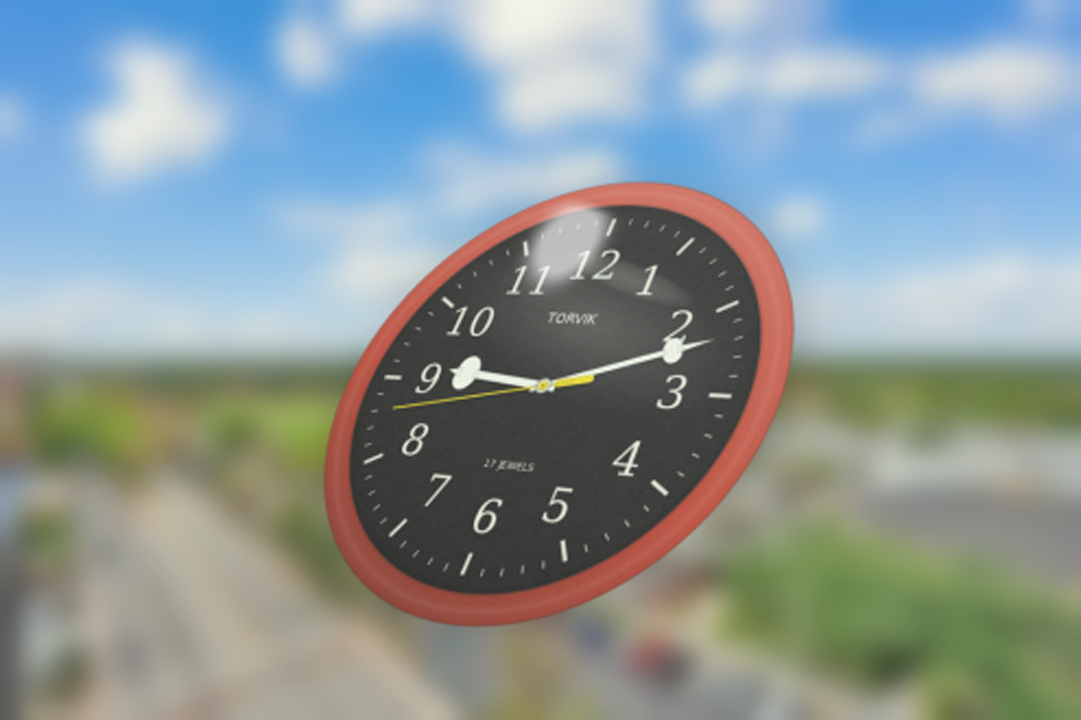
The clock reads 9.11.43
